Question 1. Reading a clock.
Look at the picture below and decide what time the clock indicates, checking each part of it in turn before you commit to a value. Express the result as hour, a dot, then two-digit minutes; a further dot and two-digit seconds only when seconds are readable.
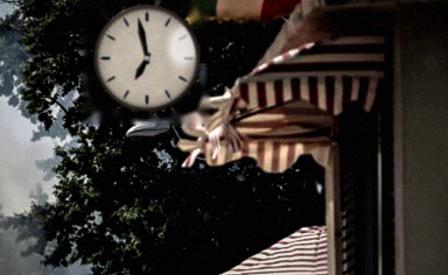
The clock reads 6.58
